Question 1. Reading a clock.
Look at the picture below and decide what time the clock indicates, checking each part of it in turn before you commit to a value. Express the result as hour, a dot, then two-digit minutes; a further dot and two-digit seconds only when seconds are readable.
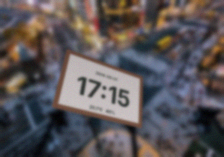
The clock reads 17.15
